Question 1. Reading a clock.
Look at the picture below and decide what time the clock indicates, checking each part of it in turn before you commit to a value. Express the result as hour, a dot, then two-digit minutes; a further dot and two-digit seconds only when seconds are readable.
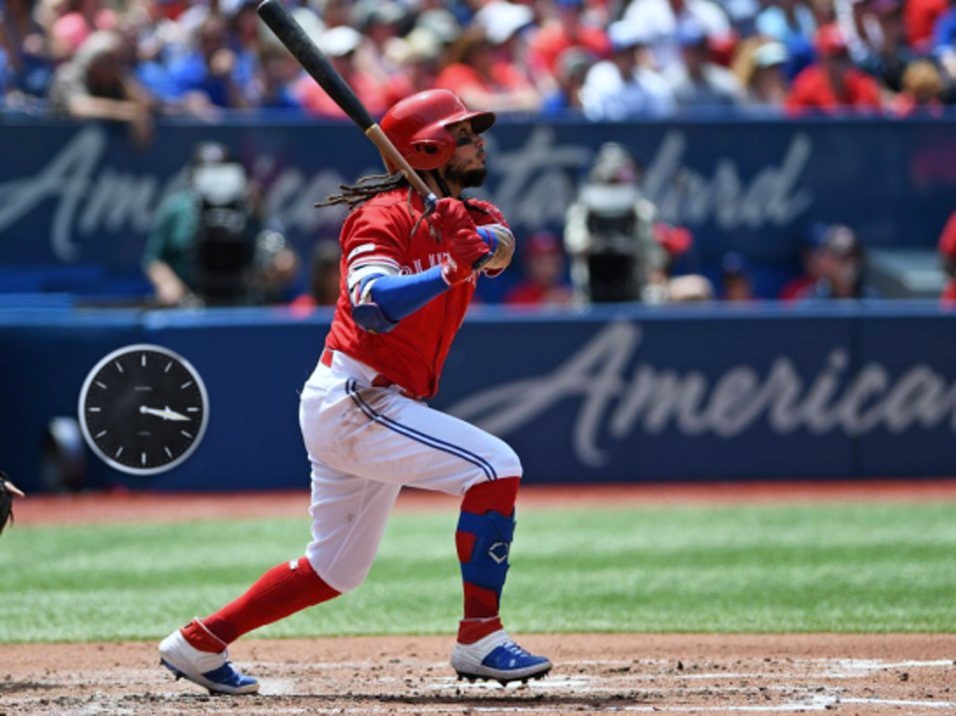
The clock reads 3.17
